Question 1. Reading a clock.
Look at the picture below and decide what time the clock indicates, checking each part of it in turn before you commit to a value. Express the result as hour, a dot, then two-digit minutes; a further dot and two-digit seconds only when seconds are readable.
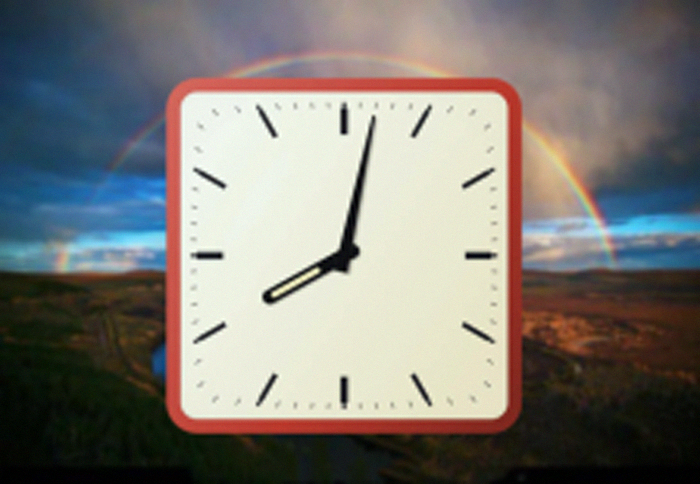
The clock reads 8.02
